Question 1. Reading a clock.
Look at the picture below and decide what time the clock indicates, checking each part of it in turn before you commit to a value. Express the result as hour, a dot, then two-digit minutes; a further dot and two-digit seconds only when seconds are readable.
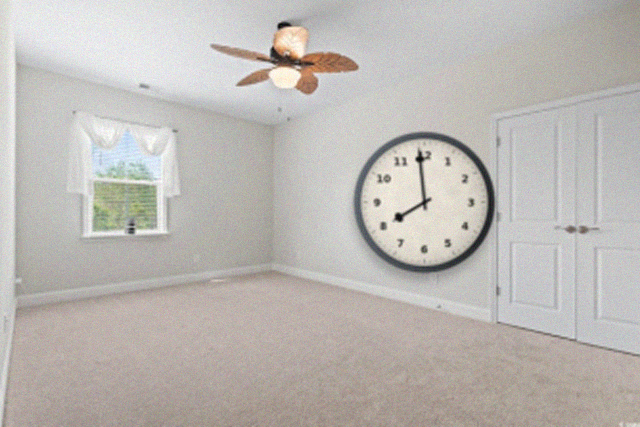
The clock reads 7.59
